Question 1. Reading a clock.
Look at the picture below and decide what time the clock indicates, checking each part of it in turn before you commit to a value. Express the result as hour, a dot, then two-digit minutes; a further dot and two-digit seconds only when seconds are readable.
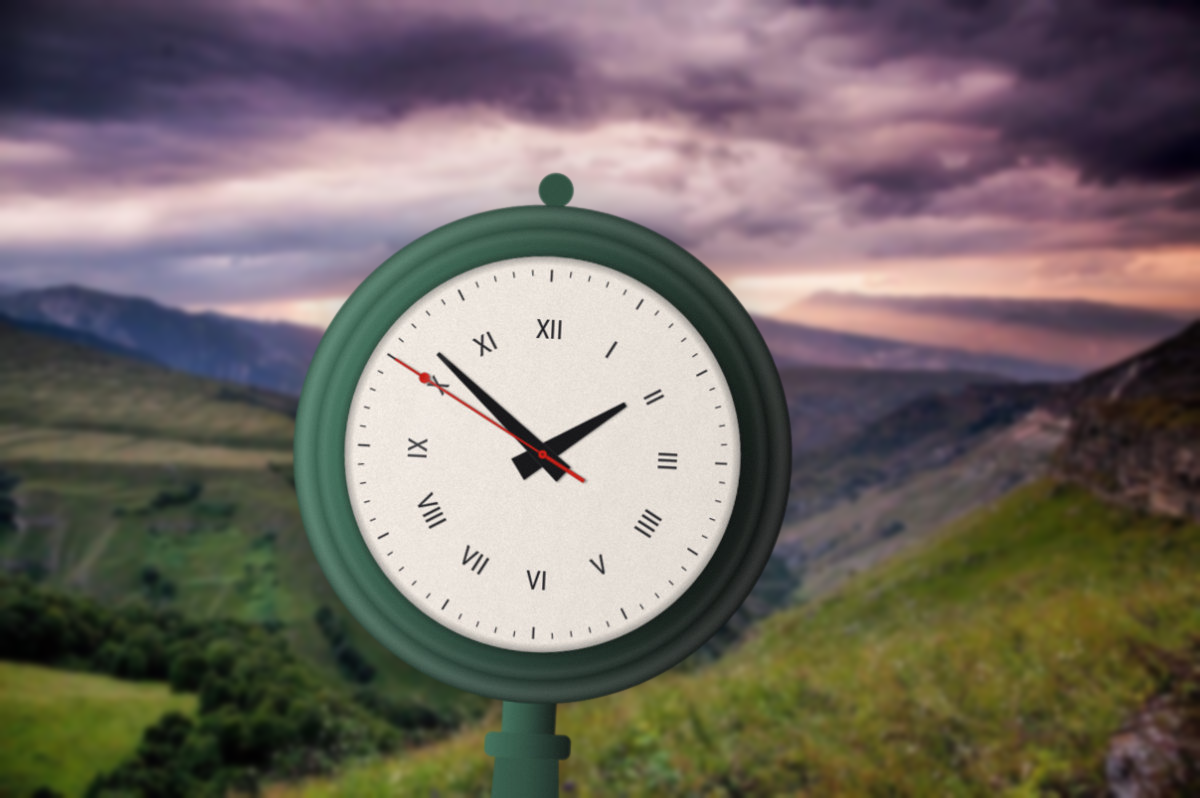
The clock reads 1.51.50
